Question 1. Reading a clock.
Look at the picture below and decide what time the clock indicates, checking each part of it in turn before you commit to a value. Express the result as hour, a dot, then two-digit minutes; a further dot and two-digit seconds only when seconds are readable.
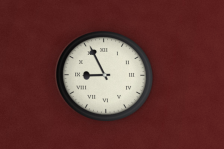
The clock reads 8.56
